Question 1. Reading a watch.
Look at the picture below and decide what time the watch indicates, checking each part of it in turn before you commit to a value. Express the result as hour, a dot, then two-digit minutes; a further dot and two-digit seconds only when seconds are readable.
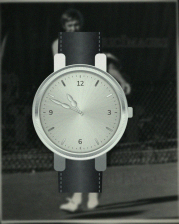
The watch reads 10.49
